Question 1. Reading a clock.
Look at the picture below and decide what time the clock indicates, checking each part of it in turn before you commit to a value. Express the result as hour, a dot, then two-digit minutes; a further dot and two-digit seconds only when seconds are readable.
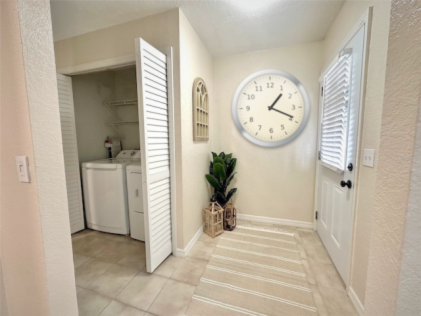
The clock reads 1.19
